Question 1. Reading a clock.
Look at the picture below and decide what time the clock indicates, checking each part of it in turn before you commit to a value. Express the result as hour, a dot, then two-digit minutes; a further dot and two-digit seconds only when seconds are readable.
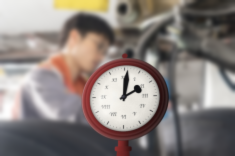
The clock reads 2.01
